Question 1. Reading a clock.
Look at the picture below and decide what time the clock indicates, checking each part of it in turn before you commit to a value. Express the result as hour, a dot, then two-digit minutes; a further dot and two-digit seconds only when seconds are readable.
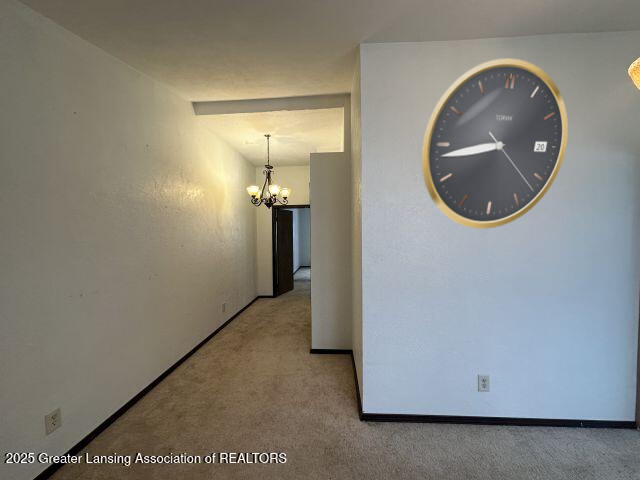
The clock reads 8.43.22
